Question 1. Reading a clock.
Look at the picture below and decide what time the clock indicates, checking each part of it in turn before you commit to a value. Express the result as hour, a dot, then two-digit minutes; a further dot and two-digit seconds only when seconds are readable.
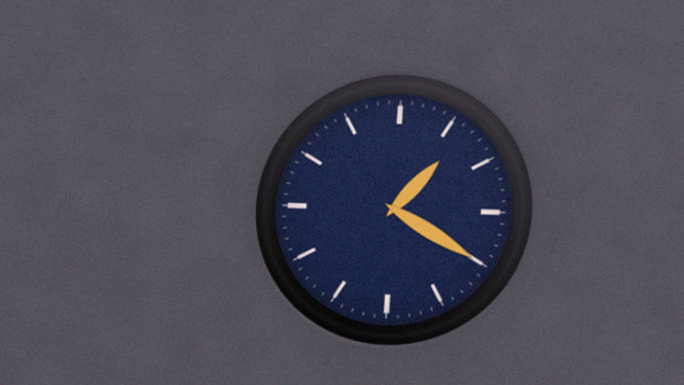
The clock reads 1.20
